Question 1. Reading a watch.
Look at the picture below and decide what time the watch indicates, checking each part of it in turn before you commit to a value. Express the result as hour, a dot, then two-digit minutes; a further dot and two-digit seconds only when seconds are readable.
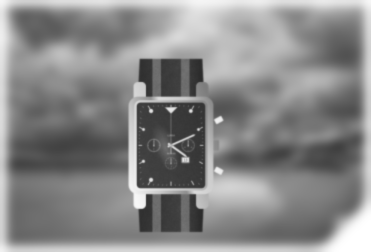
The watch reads 4.11
